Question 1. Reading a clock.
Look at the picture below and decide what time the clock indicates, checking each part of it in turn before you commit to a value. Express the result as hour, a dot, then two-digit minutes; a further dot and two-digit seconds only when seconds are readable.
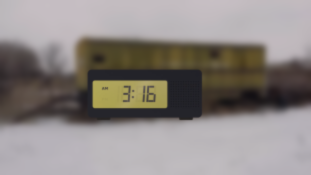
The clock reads 3.16
